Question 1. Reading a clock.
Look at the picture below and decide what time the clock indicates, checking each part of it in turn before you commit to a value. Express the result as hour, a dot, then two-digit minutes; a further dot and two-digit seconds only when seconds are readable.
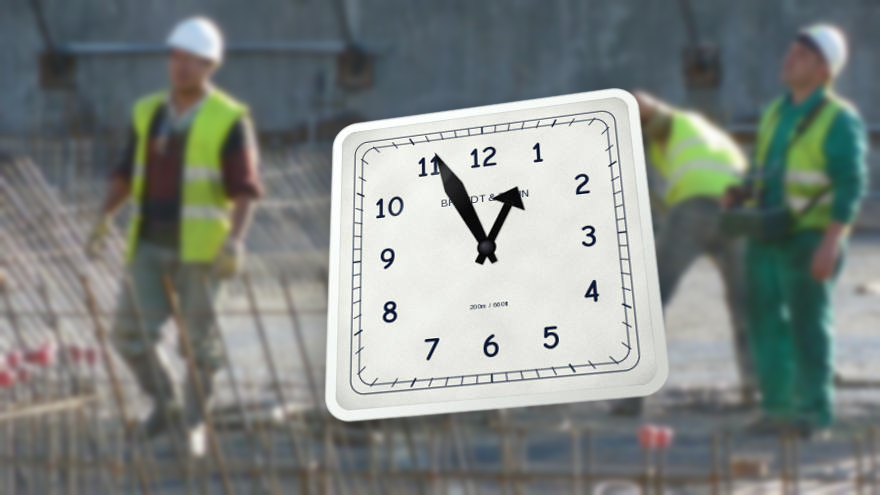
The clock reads 12.56
